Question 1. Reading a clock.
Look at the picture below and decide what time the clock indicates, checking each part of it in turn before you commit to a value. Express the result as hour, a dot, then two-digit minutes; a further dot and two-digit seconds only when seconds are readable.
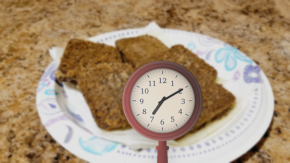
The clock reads 7.10
